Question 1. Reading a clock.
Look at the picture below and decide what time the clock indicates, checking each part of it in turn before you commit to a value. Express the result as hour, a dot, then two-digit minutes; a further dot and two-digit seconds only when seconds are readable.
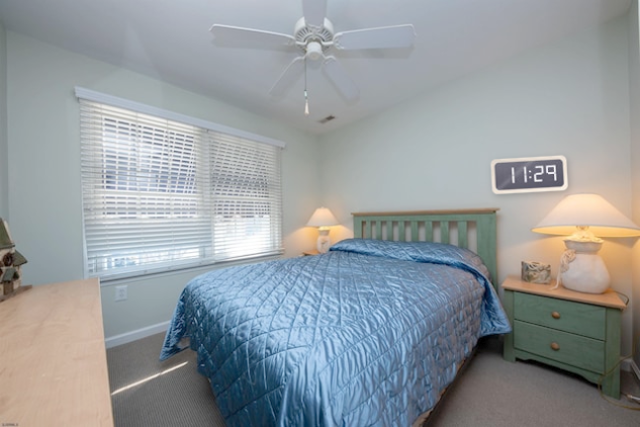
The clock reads 11.29
